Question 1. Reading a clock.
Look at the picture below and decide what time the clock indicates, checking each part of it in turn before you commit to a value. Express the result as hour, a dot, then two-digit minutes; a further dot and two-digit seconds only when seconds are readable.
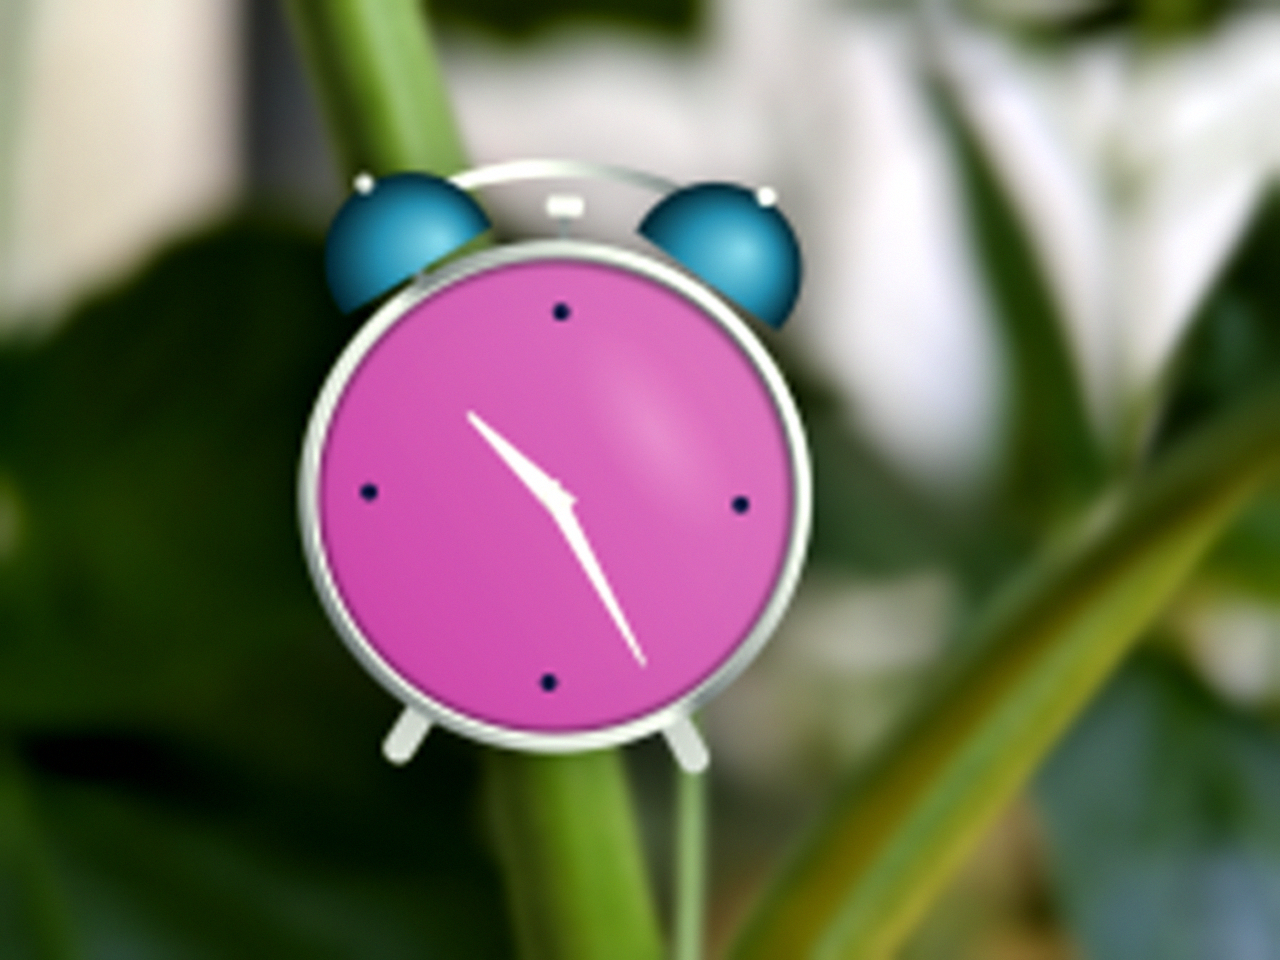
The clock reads 10.25
